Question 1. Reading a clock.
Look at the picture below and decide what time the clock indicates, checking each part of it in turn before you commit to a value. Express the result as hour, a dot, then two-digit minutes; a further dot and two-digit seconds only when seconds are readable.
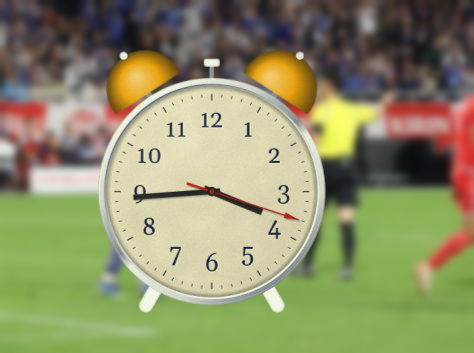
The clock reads 3.44.18
